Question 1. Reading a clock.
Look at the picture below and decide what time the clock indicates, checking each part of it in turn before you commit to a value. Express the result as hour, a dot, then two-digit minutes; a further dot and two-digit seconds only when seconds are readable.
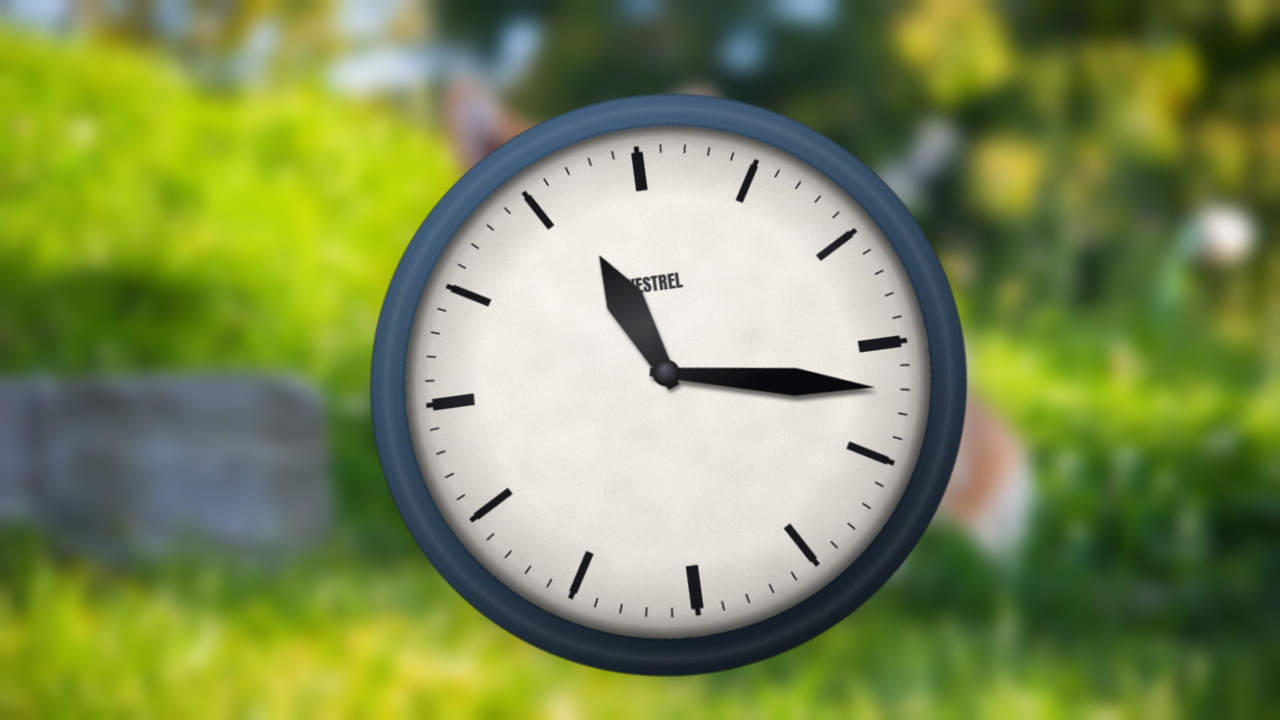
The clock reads 11.17
